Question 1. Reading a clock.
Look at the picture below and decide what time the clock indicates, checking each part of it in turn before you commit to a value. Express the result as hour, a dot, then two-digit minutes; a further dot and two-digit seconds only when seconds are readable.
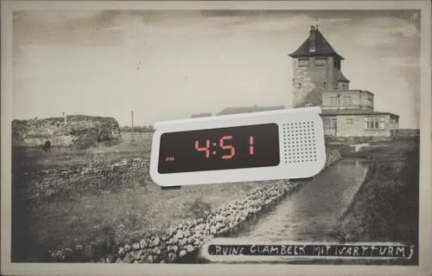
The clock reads 4.51
